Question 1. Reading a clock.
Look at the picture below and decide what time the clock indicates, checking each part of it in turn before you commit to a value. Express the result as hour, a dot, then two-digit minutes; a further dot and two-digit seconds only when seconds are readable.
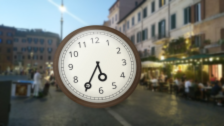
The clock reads 5.35
